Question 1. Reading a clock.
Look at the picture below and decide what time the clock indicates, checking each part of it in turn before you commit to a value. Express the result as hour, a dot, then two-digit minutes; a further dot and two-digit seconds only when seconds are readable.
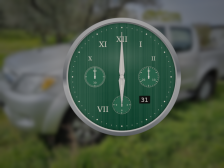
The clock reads 6.00
